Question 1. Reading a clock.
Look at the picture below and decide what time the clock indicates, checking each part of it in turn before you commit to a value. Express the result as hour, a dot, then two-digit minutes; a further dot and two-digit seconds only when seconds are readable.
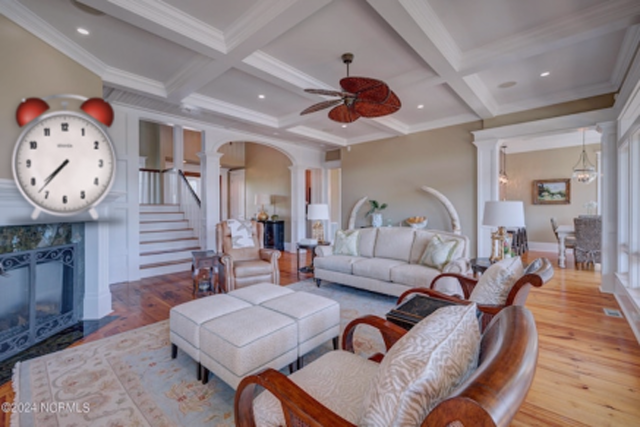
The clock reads 7.37
